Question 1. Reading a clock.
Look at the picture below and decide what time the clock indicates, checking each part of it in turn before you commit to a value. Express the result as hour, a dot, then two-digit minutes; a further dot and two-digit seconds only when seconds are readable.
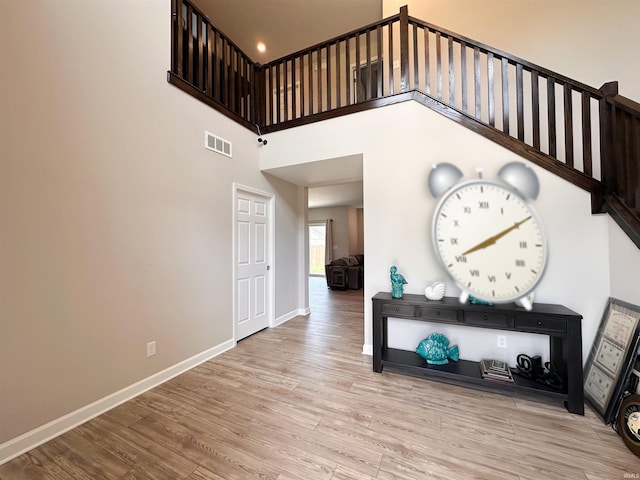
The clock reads 8.10
